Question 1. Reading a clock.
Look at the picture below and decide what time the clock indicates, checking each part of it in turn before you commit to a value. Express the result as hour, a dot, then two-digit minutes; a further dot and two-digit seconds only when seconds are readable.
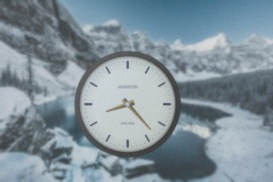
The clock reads 8.23
